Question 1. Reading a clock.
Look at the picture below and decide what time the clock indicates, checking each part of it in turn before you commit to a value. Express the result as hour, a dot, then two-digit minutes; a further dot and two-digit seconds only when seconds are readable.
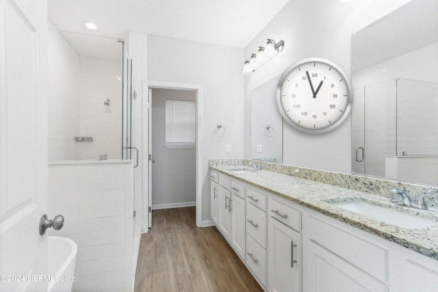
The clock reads 12.57
